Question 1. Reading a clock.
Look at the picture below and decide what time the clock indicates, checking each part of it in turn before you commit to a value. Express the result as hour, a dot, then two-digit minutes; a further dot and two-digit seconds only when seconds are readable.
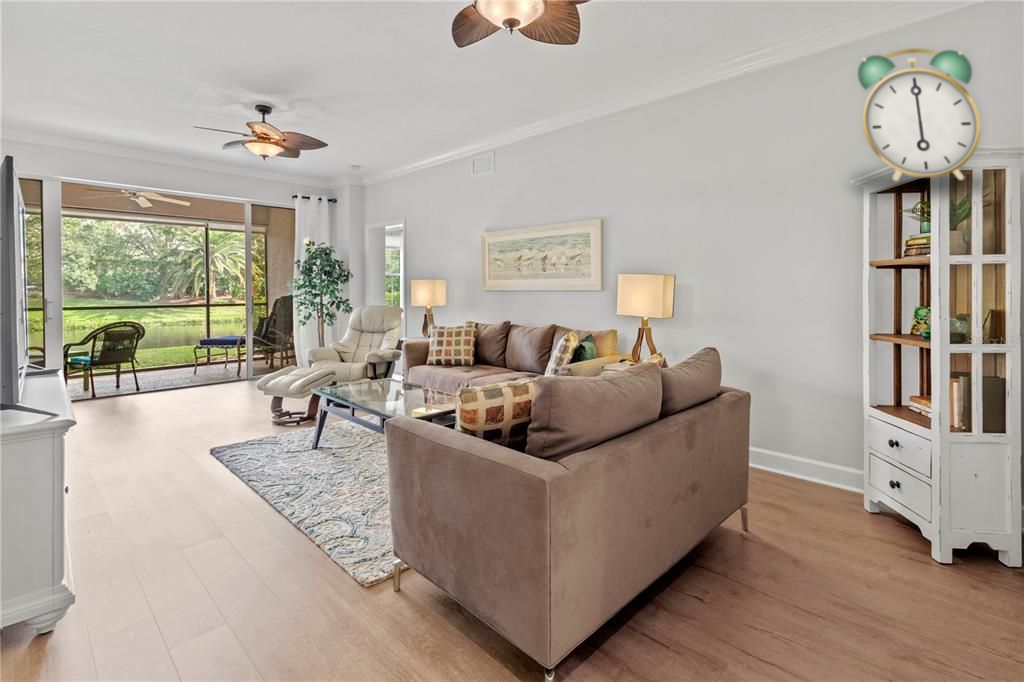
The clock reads 6.00
